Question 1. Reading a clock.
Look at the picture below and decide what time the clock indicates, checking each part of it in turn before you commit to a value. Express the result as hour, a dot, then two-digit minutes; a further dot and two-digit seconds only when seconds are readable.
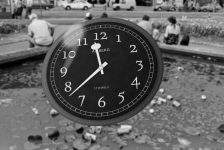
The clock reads 11.38
